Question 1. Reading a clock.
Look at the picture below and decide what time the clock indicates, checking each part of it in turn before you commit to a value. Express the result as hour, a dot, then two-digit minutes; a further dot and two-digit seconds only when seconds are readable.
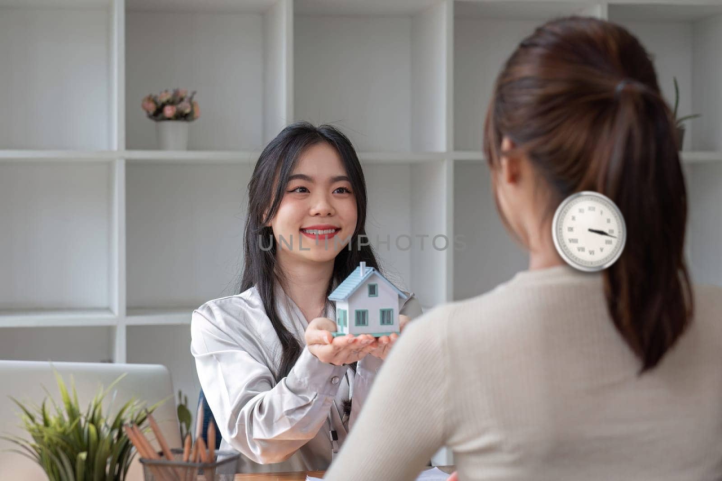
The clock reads 3.17
